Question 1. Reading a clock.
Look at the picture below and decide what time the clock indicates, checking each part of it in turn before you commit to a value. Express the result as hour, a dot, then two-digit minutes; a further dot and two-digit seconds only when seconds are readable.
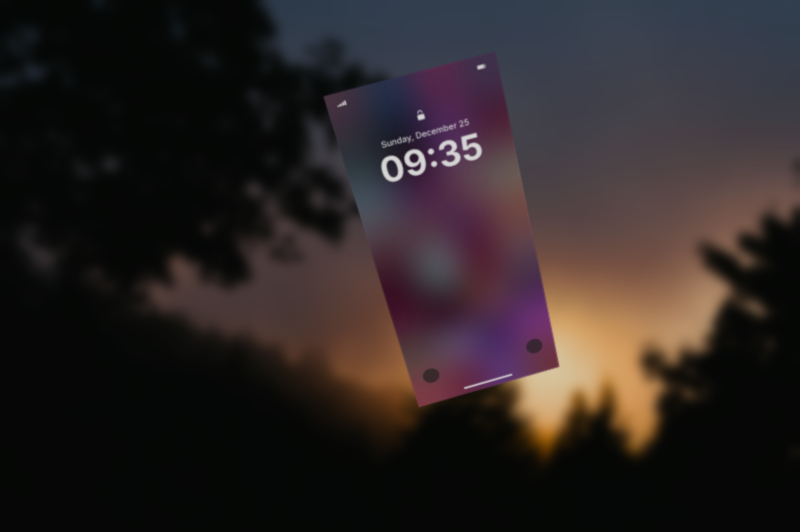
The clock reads 9.35
